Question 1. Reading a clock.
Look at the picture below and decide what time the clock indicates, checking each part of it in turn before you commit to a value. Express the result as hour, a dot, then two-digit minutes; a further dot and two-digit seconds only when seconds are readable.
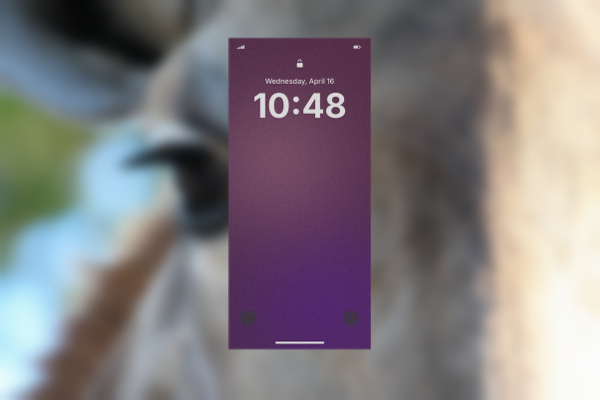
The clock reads 10.48
